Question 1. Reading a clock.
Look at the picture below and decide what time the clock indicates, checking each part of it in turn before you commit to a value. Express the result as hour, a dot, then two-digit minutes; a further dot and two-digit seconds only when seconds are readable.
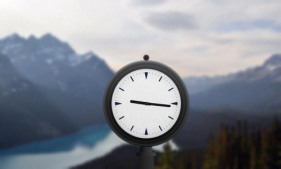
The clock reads 9.16
